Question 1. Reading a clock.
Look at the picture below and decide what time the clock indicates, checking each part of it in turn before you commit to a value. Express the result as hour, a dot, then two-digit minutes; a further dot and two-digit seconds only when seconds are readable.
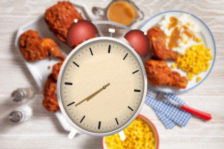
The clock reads 7.39
